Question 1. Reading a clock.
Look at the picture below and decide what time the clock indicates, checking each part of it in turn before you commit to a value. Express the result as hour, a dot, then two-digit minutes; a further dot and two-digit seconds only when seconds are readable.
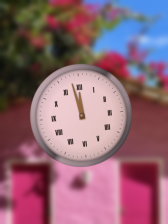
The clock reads 11.58
